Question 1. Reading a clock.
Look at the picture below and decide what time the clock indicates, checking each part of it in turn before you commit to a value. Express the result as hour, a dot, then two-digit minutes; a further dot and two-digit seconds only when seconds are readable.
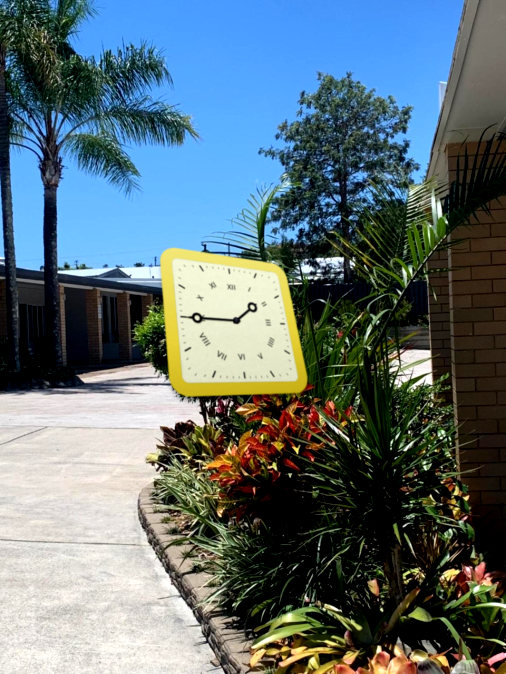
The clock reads 1.45
